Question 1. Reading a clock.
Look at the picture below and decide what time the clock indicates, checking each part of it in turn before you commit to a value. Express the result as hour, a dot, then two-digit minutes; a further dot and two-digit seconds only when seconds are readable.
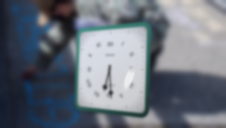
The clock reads 6.29
